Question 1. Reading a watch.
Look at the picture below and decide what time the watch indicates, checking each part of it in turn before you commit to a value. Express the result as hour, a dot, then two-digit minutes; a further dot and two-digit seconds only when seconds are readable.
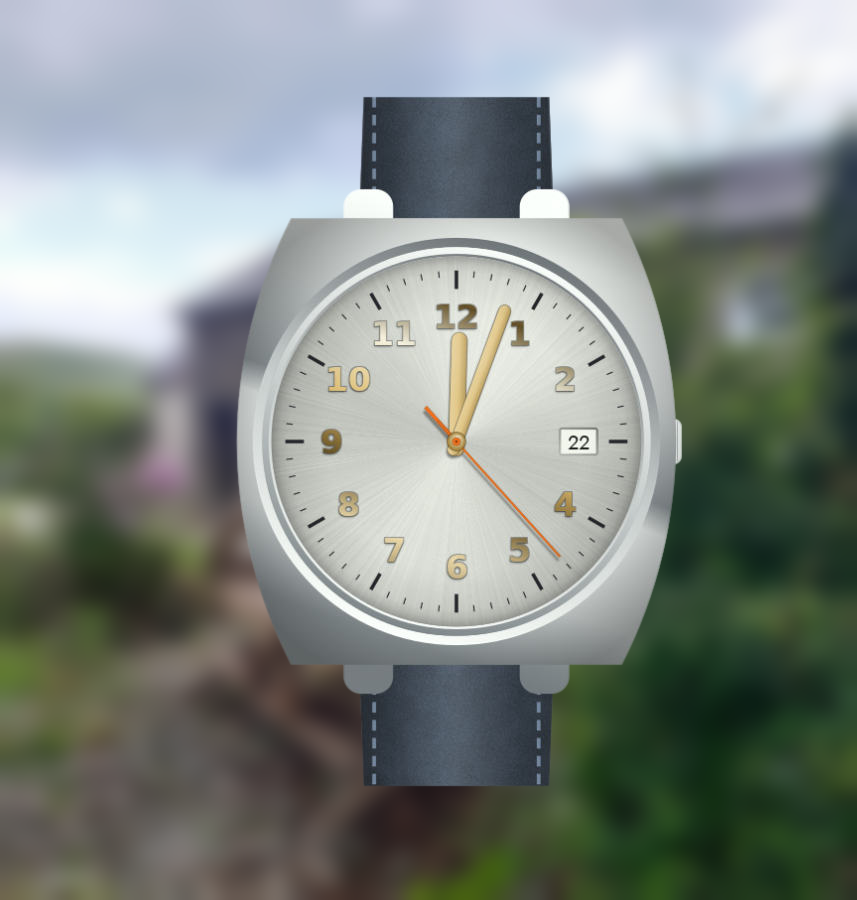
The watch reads 12.03.23
